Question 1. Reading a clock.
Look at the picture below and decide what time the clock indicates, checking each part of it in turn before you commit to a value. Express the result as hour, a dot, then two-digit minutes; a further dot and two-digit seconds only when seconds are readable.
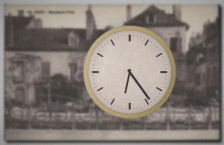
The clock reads 6.24
